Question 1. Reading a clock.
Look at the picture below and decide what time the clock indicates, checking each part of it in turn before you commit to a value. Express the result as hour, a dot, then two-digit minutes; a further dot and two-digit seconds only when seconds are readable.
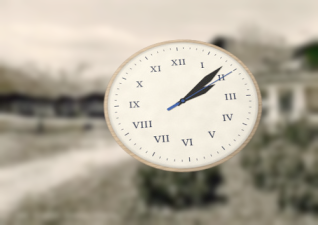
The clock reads 2.08.10
